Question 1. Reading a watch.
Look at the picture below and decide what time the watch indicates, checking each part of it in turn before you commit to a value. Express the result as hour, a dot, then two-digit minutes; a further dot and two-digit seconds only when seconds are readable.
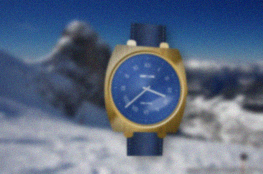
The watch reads 3.38
